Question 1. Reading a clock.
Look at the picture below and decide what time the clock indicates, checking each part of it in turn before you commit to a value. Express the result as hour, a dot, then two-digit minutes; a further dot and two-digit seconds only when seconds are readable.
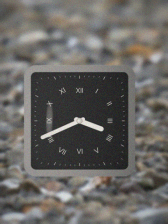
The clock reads 3.41
